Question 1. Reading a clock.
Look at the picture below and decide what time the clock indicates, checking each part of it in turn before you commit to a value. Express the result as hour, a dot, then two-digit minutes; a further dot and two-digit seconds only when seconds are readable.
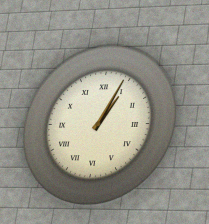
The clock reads 1.04
